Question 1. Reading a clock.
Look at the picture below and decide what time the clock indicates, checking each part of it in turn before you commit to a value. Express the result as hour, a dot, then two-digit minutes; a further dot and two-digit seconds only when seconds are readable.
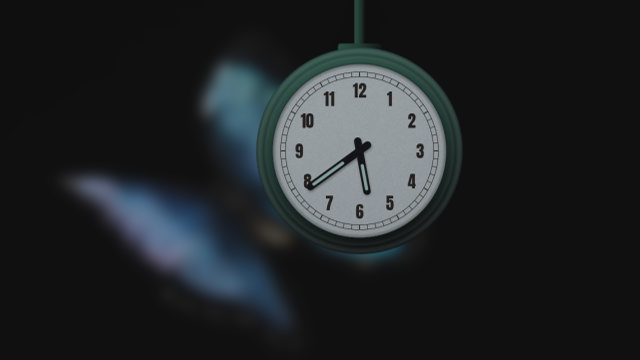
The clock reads 5.39
